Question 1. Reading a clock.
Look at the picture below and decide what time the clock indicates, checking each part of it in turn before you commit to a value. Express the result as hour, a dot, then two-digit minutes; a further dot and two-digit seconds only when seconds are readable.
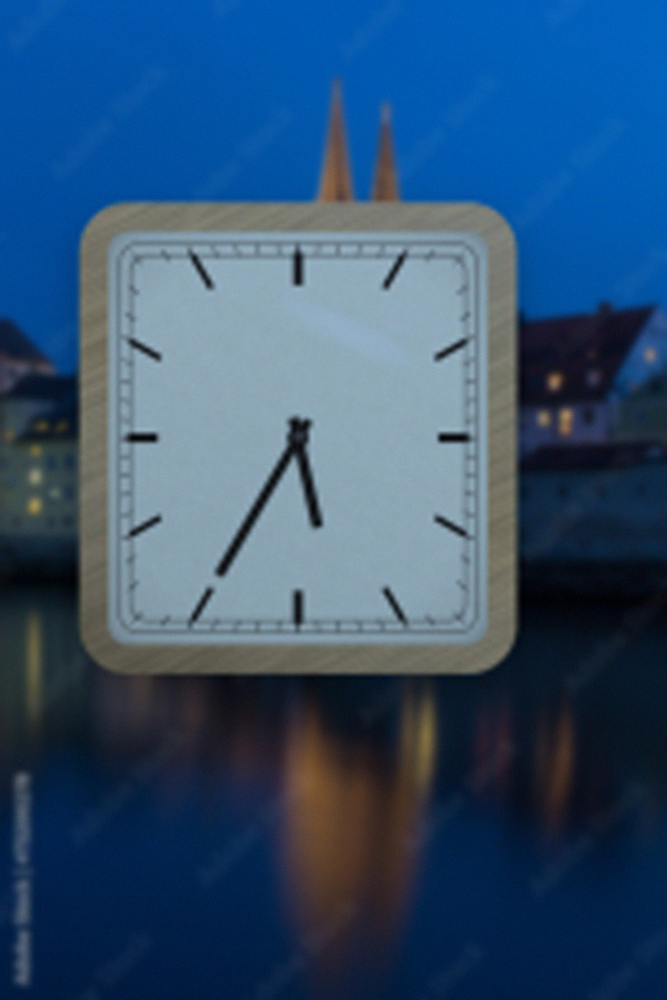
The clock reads 5.35
